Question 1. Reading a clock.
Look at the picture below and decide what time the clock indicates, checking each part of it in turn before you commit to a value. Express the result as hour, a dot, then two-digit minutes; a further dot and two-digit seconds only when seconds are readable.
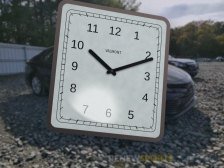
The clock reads 10.11
